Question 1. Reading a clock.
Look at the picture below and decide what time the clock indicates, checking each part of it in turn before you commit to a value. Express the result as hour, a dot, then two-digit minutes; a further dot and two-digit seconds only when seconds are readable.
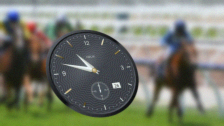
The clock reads 10.48
